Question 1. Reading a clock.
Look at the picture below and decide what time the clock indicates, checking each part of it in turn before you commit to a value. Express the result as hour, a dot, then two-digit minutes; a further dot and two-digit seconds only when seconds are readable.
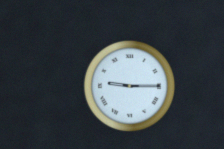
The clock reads 9.15
